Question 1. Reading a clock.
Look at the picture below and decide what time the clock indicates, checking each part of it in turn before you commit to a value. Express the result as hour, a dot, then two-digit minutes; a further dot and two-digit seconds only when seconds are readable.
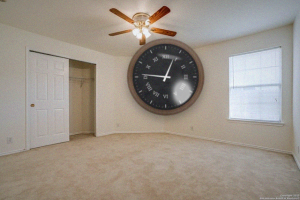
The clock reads 12.46
